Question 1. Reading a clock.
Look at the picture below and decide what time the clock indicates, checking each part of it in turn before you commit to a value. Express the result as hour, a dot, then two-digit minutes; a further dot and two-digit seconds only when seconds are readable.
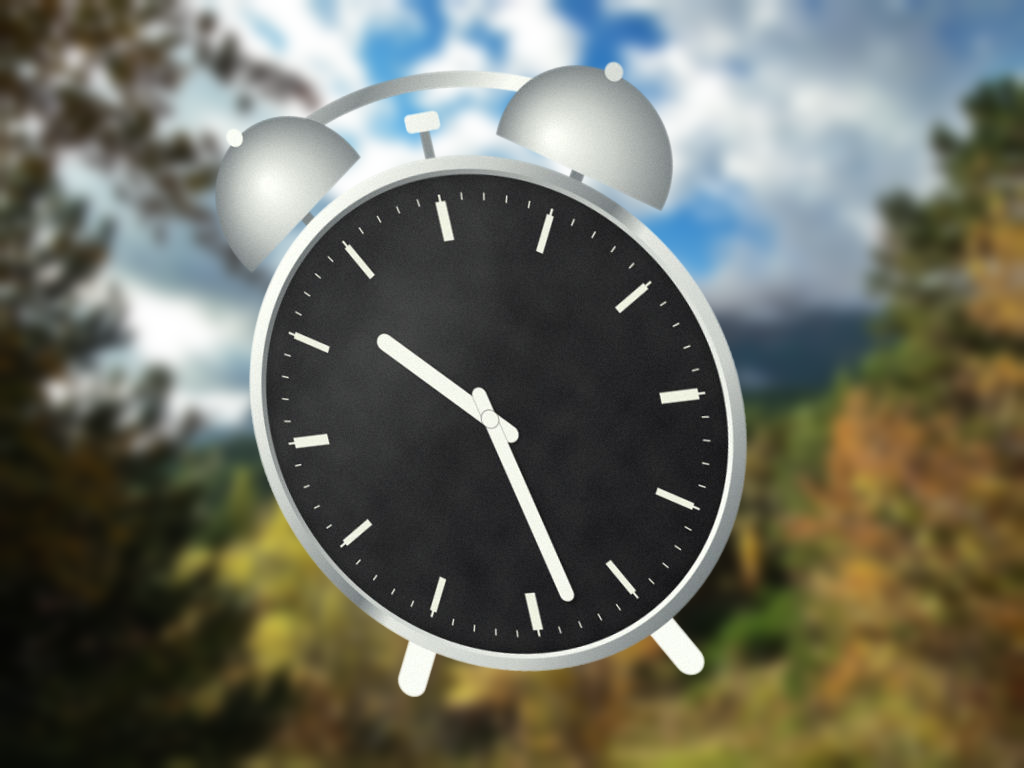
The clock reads 10.28
